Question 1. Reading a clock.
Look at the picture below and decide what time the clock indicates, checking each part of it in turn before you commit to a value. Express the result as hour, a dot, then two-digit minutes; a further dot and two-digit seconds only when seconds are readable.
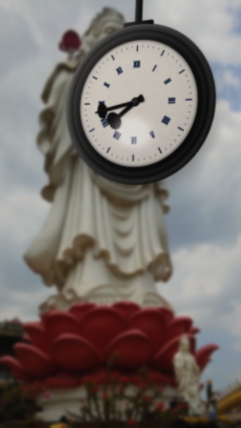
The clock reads 7.43
